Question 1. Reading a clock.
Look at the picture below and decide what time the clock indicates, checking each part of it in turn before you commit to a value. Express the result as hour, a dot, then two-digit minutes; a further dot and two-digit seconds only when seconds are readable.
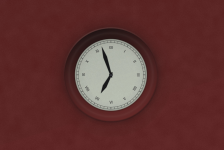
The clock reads 6.57
